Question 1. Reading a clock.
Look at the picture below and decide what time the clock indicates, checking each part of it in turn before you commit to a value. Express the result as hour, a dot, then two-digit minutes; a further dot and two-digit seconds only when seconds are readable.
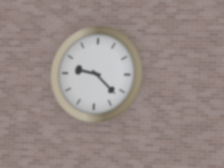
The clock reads 9.22
